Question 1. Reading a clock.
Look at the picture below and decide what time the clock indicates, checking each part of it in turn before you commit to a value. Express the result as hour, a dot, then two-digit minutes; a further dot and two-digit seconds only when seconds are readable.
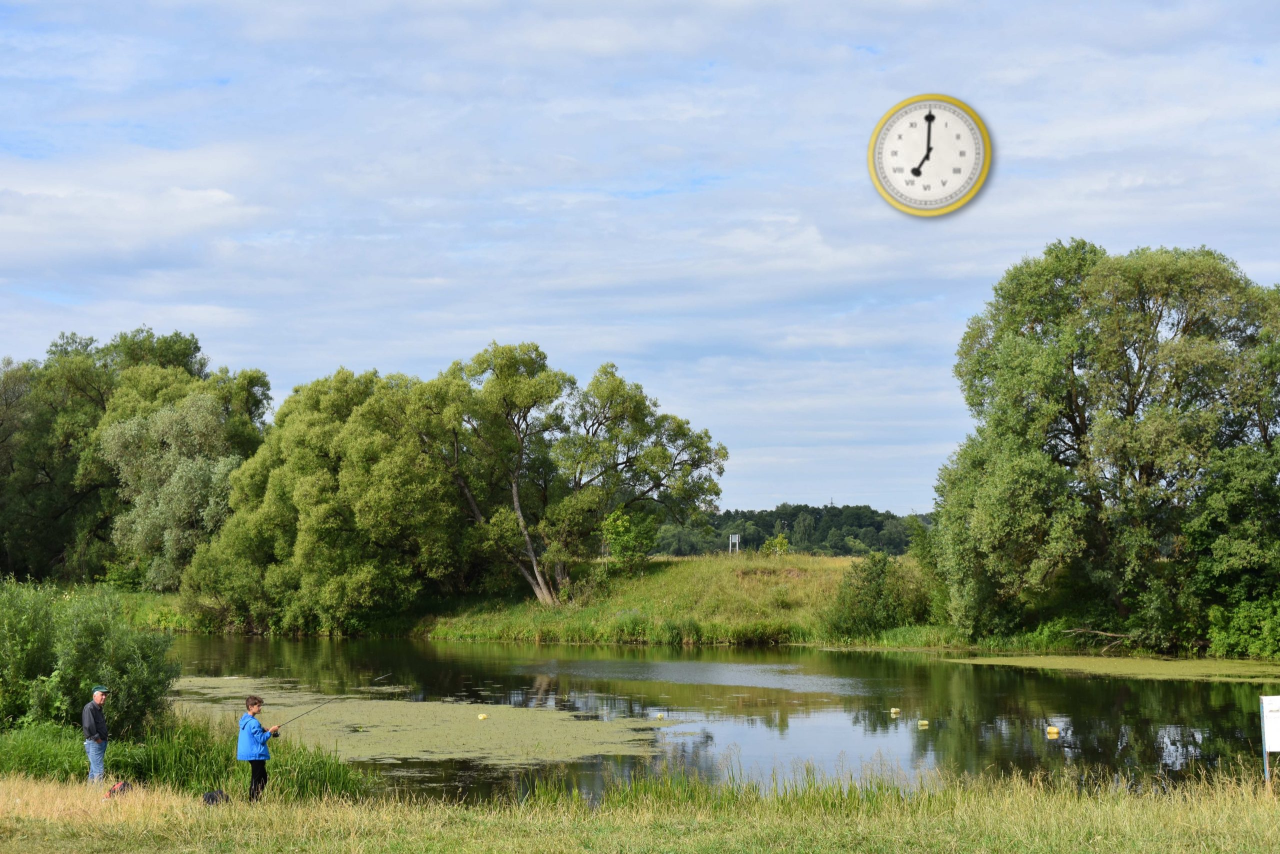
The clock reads 7.00
